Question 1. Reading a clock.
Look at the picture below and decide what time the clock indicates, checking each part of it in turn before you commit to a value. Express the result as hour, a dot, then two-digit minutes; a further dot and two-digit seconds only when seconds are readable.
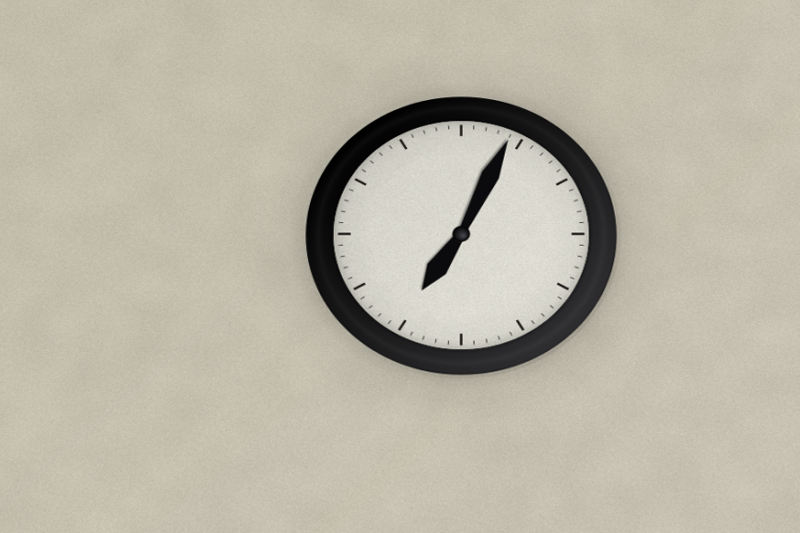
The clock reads 7.04
